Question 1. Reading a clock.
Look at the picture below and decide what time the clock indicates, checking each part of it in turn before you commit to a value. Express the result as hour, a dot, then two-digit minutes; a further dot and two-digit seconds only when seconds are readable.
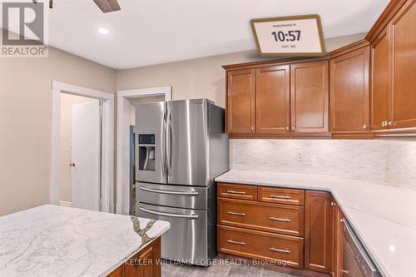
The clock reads 10.57
